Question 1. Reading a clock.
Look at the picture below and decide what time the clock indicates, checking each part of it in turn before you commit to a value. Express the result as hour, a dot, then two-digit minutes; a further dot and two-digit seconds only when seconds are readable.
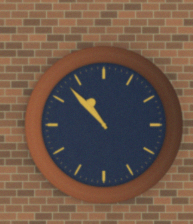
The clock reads 10.53
